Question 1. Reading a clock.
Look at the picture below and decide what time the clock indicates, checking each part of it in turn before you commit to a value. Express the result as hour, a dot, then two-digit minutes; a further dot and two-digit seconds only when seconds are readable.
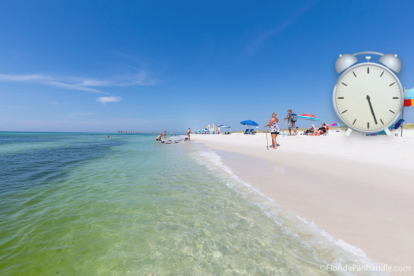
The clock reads 5.27
